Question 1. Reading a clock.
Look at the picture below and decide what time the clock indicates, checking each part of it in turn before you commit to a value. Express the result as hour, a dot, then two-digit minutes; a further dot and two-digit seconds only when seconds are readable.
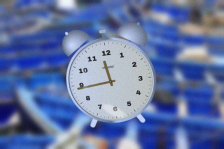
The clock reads 11.44
